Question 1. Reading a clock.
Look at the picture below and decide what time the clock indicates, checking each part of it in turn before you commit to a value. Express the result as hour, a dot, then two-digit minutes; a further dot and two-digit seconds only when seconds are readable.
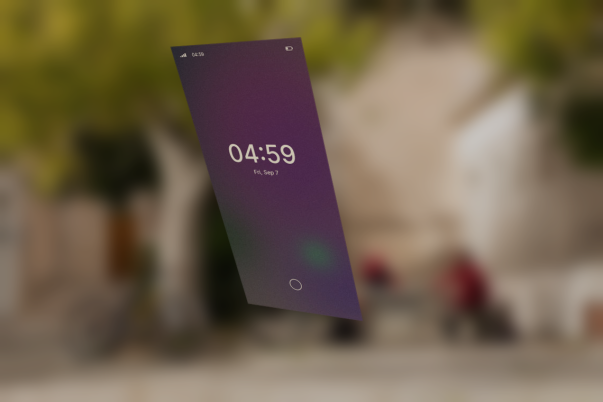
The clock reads 4.59
